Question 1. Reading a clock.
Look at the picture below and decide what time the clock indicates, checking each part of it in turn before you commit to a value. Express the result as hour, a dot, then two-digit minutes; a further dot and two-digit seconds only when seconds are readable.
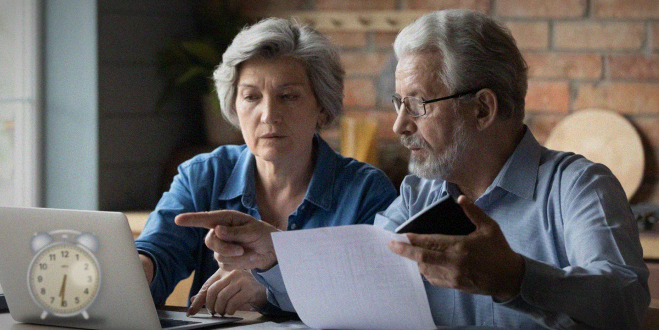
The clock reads 6.31
